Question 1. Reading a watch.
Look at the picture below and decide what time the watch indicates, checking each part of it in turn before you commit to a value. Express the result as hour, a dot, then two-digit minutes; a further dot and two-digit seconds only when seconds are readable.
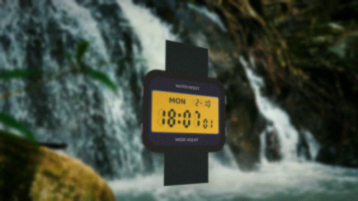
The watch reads 18.07.01
